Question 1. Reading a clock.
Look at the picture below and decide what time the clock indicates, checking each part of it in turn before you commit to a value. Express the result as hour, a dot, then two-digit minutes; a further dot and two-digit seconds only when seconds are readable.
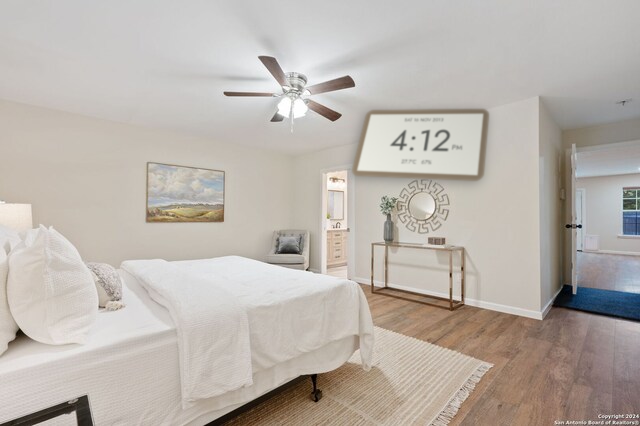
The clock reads 4.12
